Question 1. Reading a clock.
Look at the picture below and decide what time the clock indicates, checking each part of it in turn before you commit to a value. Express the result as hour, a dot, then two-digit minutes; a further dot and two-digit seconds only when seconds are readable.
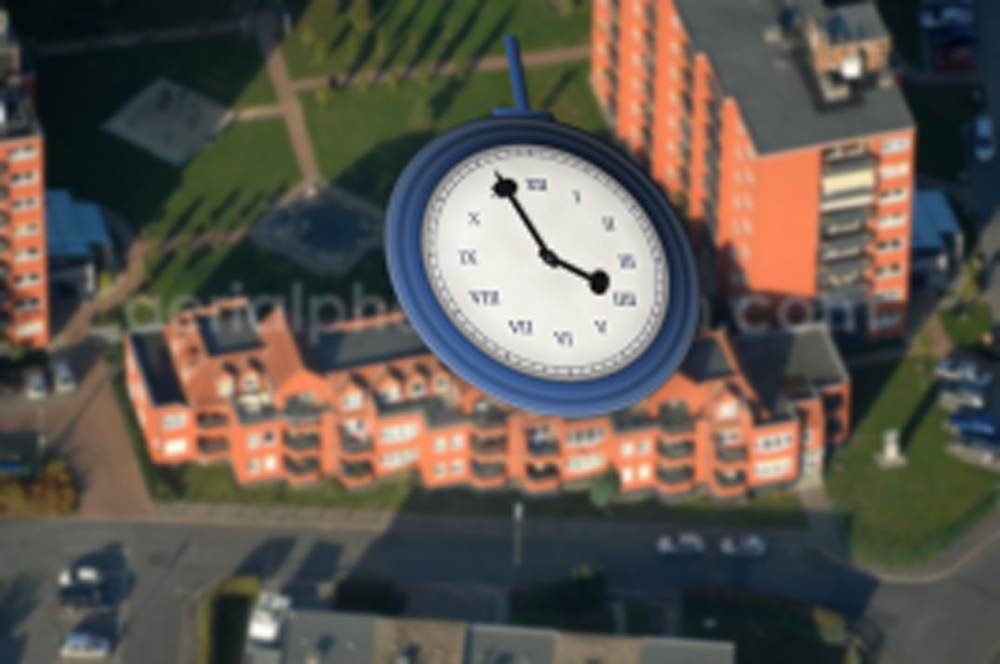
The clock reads 3.56
